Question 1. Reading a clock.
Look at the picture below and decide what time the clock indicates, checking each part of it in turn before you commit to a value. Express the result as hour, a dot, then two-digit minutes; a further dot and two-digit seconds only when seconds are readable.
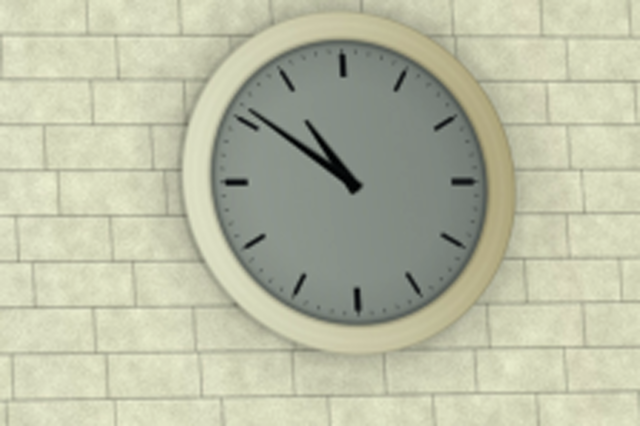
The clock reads 10.51
